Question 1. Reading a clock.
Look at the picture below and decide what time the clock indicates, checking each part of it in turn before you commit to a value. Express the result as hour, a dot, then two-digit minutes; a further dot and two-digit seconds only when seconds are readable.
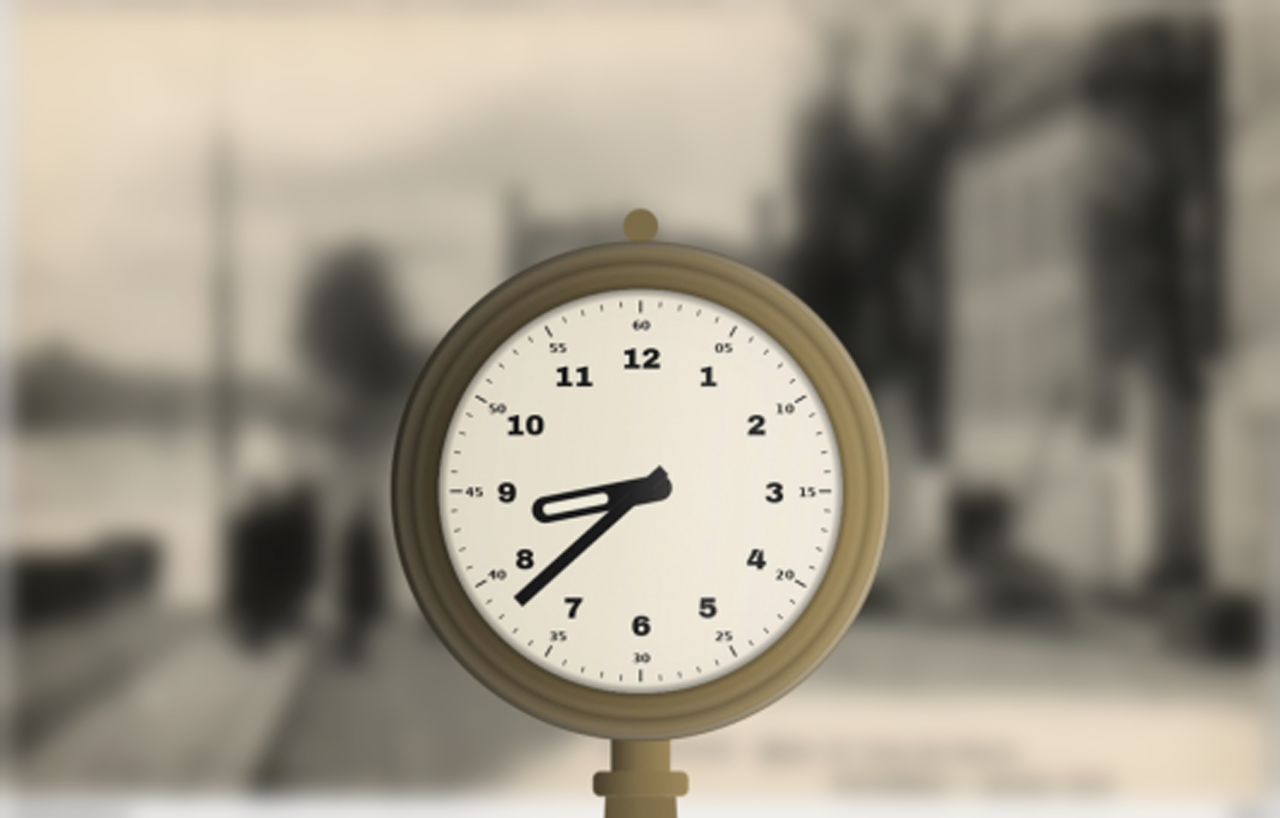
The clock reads 8.38
